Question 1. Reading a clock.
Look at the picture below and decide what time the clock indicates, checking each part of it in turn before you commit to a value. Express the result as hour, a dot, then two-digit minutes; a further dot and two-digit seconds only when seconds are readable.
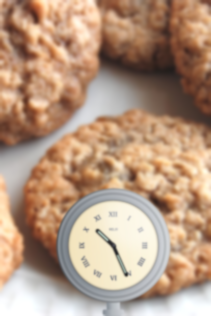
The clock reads 10.26
